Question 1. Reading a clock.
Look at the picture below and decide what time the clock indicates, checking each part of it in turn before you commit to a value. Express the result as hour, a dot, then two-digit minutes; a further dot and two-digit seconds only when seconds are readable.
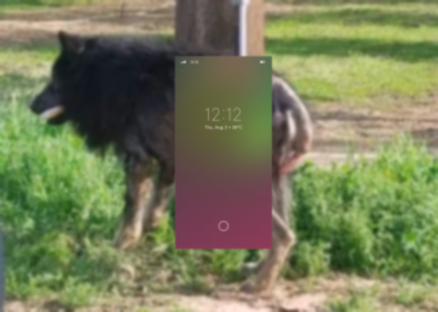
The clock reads 12.12
